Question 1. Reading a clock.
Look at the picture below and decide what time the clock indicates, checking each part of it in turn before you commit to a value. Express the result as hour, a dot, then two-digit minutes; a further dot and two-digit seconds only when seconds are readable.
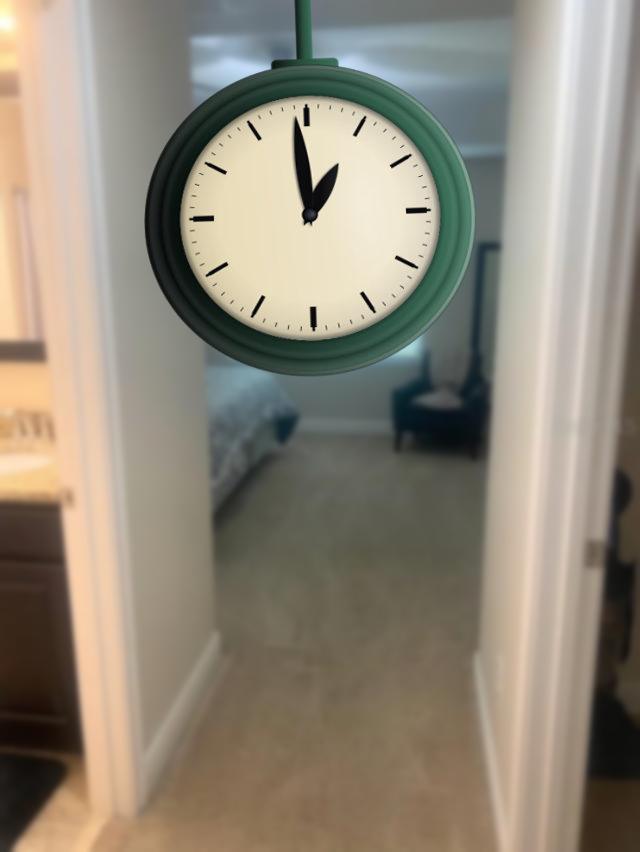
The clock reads 12.59
